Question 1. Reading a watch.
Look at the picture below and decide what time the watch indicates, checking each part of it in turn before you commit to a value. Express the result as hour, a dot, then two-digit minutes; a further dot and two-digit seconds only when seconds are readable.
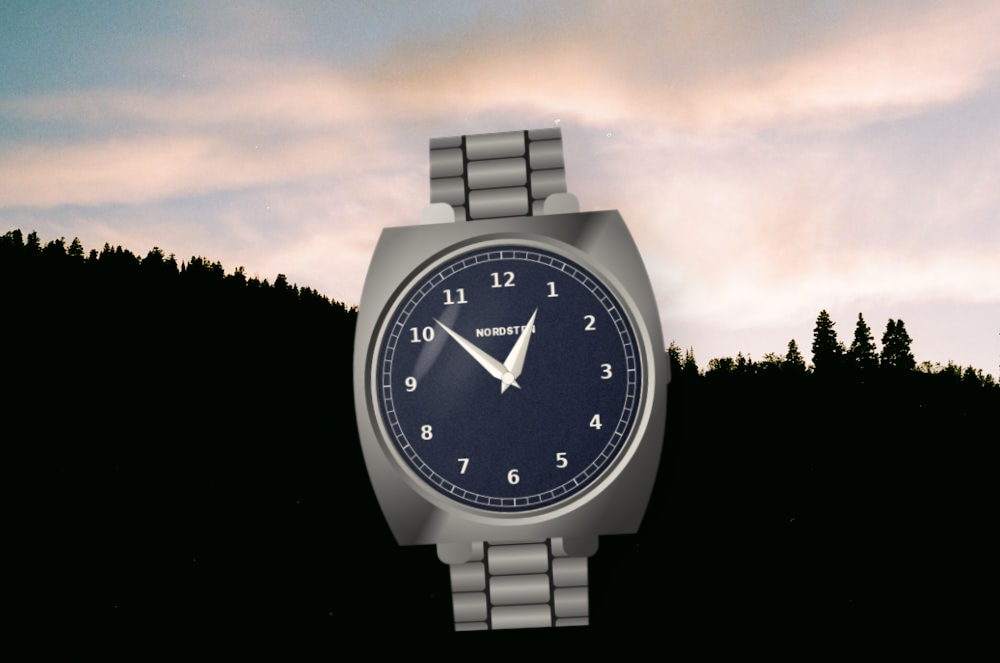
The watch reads 12.52
